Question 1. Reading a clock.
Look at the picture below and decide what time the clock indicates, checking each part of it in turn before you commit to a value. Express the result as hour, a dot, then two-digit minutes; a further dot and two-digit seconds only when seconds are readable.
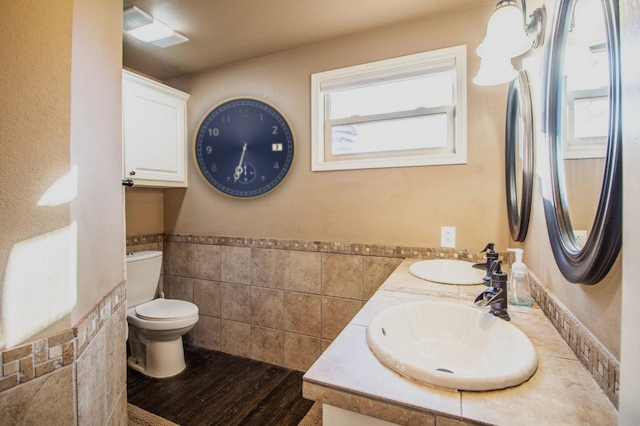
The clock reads 6.33
